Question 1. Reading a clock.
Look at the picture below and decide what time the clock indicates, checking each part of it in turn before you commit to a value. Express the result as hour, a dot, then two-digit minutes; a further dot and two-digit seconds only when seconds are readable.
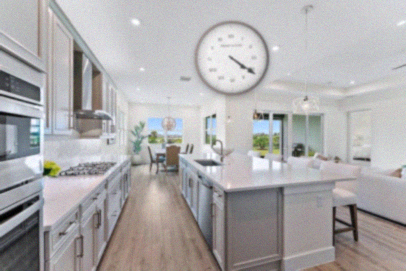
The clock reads 4.21
